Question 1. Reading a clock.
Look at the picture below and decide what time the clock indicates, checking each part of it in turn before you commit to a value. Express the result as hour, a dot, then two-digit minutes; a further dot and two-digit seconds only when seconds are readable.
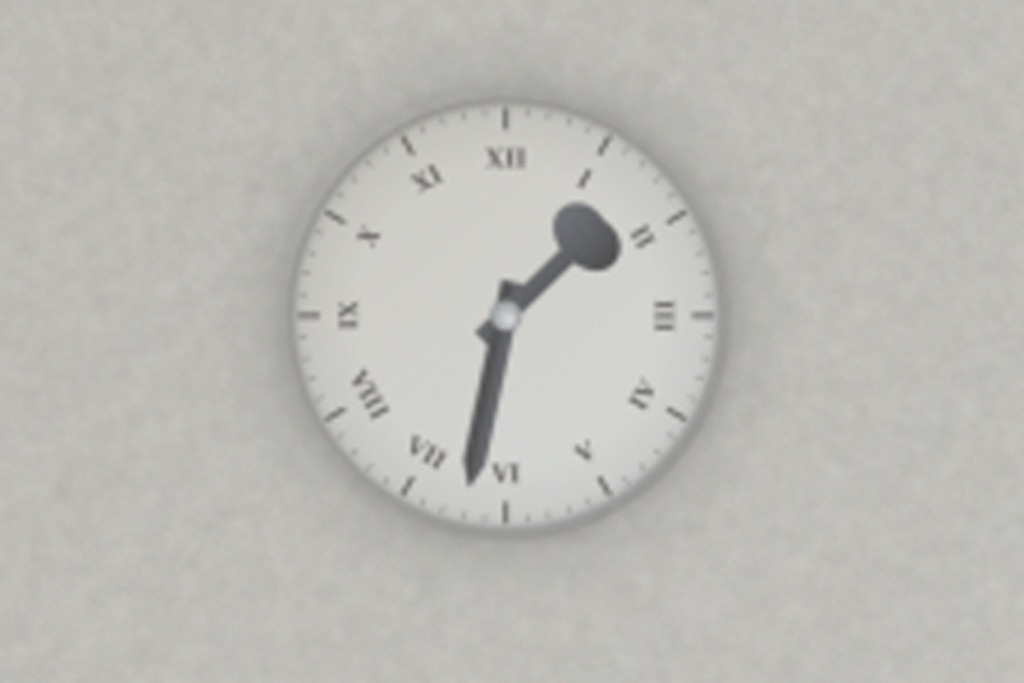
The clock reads 1.32
